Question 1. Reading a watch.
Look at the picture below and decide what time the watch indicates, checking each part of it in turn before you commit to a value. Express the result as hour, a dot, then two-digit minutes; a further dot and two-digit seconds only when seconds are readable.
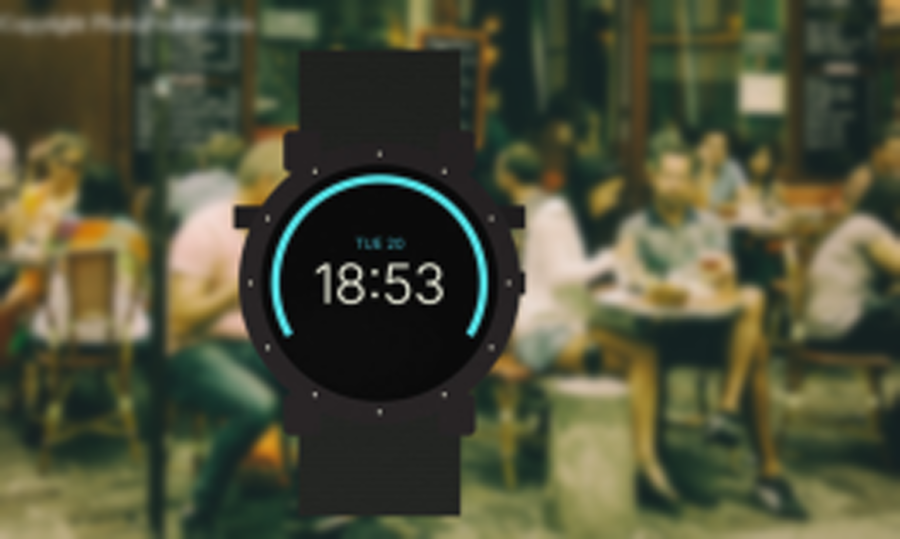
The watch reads 18.53
